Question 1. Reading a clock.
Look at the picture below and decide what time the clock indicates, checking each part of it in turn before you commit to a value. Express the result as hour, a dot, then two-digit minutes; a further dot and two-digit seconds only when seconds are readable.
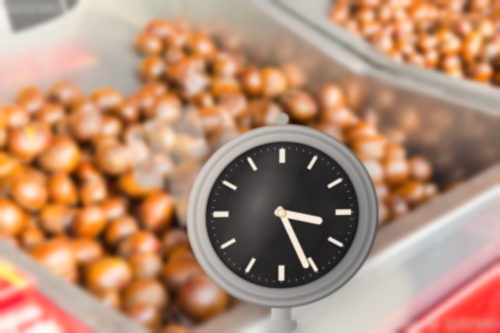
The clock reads 3.26
